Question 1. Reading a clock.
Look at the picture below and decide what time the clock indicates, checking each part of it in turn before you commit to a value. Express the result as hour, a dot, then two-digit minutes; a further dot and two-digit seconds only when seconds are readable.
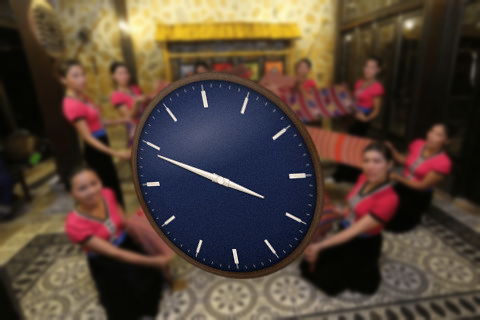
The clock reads 3.49
